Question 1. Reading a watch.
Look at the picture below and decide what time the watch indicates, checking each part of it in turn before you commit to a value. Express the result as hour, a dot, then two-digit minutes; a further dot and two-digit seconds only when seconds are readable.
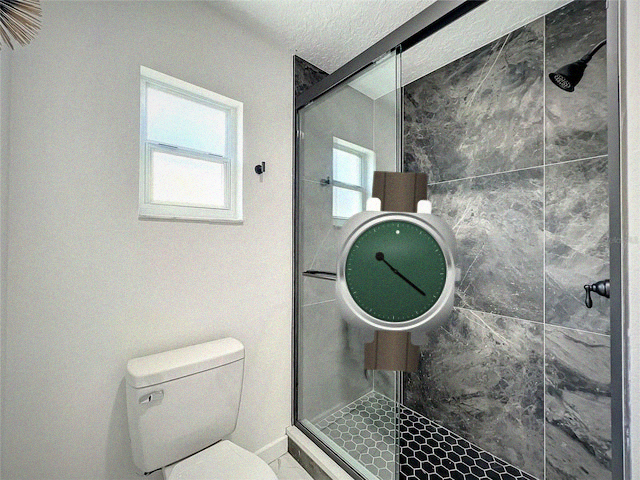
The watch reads 10.21
